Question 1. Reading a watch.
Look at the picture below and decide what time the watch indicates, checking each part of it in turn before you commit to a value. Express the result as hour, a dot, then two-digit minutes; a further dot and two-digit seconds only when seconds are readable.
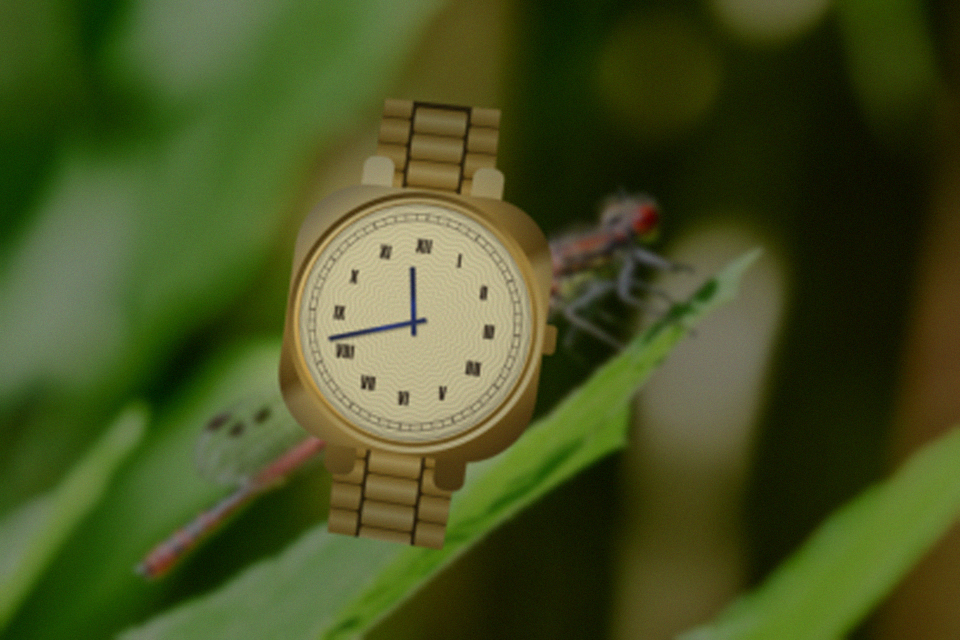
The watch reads 11.42
